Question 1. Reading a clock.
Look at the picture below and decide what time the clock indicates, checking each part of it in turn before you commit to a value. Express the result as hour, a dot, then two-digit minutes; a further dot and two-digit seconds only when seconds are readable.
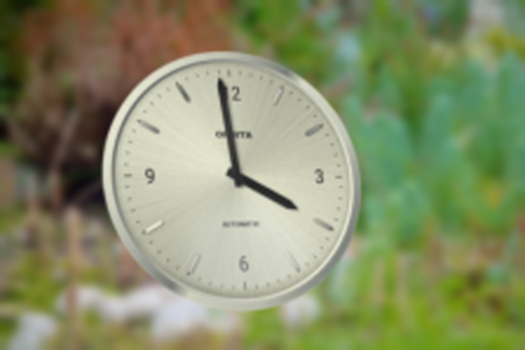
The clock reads 3.59
